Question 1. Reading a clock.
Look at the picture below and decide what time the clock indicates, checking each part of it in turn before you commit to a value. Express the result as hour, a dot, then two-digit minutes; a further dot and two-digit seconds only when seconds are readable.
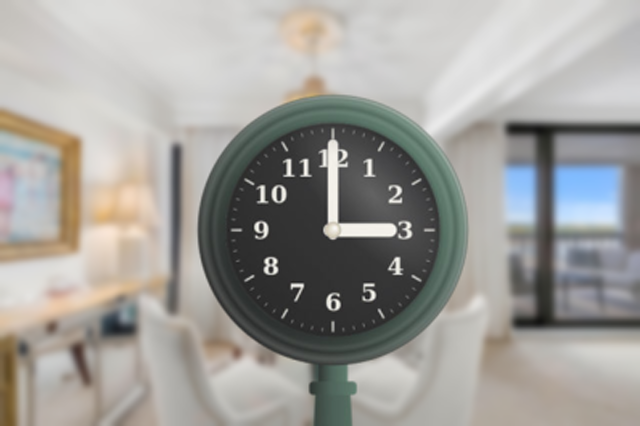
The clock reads 3.00
